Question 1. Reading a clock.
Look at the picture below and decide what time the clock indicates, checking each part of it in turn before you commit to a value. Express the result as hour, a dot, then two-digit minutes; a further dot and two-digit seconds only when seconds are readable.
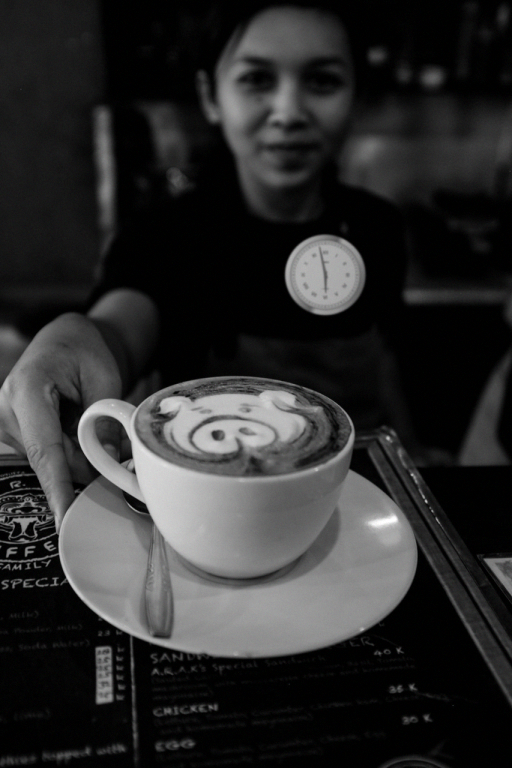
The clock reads 5.58
